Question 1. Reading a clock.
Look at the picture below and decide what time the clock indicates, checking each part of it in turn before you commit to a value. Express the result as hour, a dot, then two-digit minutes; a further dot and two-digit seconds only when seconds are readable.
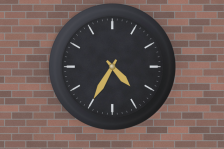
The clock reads 4.35
